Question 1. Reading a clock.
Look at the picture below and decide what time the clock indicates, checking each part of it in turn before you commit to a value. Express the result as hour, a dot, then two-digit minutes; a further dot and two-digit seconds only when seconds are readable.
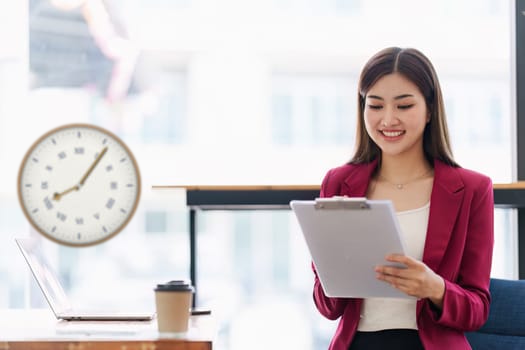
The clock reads 8.06
